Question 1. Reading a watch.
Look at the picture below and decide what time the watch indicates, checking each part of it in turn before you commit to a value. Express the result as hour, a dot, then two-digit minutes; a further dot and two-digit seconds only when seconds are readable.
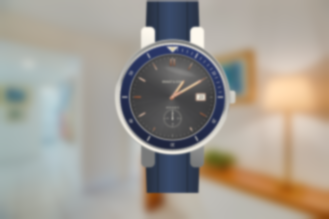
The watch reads 1.10
